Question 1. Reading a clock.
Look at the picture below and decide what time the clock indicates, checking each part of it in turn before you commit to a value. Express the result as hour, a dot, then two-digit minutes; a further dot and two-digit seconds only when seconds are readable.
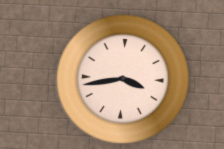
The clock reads 3.43
